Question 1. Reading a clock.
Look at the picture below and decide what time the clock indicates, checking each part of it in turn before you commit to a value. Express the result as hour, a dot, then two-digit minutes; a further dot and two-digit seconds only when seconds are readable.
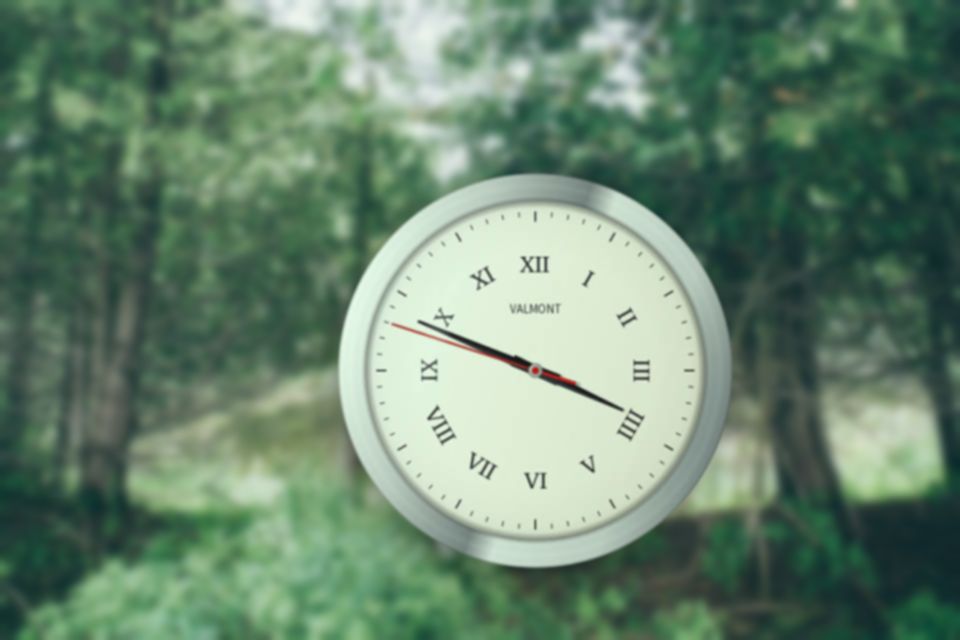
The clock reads 3.48.48
